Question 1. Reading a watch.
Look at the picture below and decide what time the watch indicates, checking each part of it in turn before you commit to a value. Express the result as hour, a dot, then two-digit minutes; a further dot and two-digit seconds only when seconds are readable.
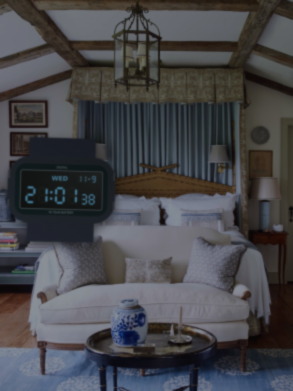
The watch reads 21.01.38
